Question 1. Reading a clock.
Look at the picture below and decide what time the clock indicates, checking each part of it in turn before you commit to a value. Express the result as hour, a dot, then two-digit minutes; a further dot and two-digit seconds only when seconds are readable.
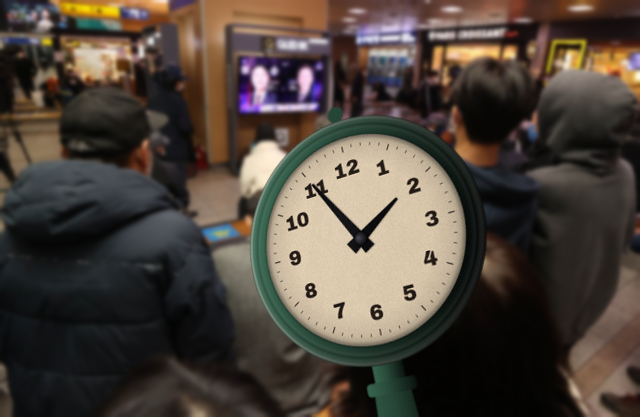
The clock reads 1.55
